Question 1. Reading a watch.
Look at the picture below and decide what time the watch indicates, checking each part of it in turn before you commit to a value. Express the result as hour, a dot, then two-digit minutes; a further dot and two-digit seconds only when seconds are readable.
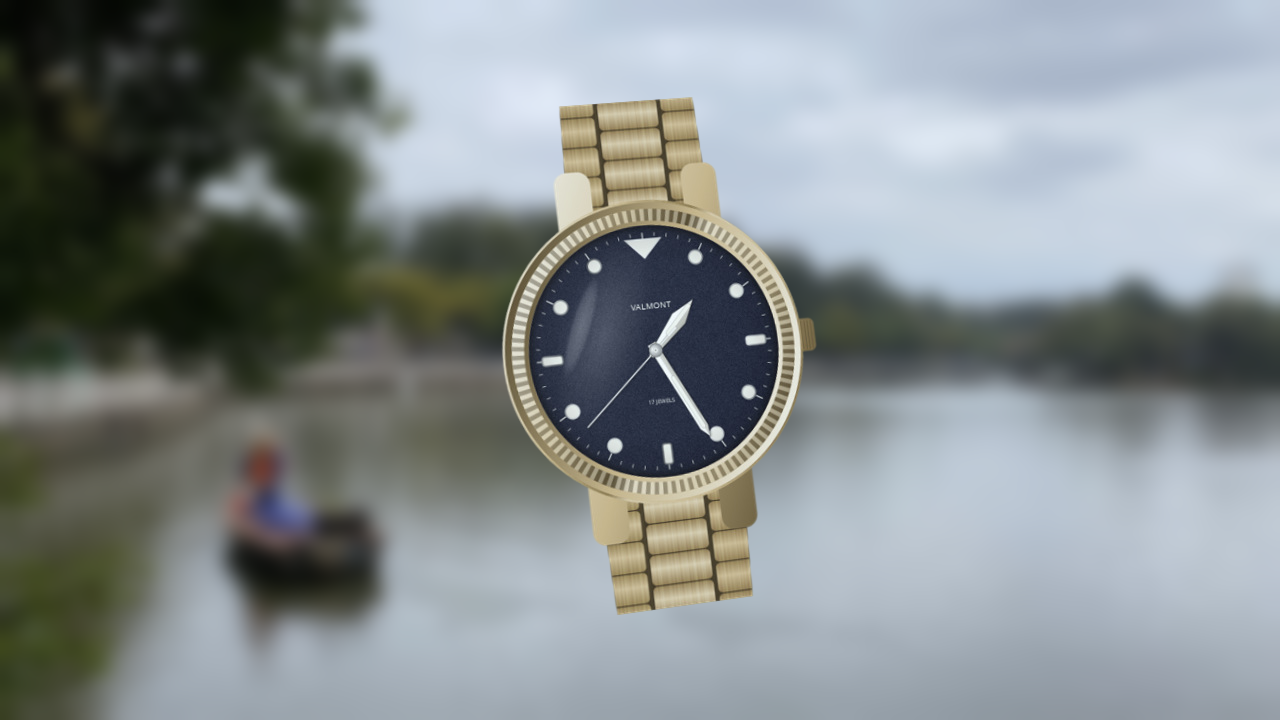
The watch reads 1.25.38
